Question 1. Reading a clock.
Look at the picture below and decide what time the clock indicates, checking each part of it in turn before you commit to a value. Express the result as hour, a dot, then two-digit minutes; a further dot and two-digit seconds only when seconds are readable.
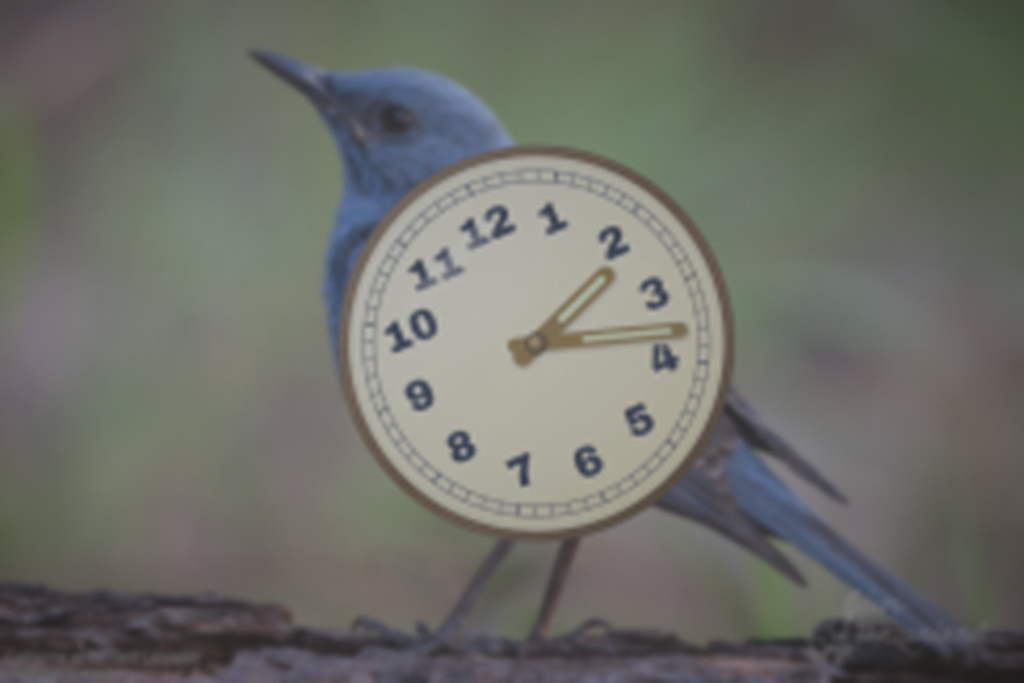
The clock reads 2.18
